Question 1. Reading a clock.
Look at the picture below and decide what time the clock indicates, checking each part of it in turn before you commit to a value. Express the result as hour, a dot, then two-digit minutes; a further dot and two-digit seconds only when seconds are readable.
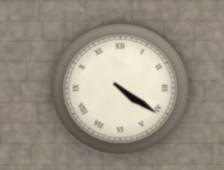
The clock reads 4.21
